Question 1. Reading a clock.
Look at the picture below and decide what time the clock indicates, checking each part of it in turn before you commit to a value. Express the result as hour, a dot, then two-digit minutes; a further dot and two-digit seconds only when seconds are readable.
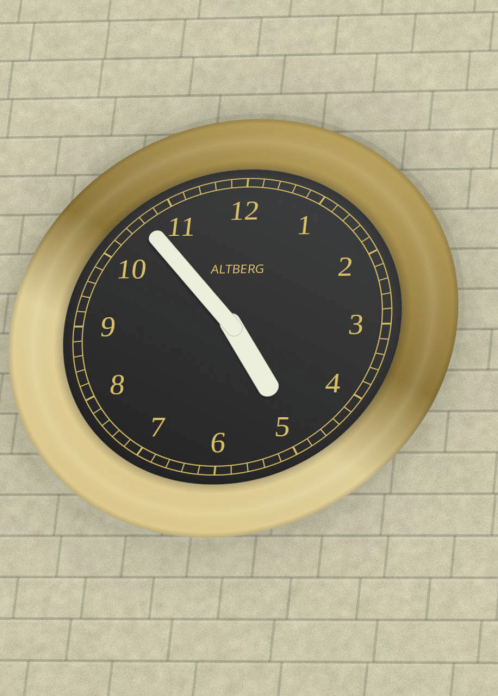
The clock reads 4.53
